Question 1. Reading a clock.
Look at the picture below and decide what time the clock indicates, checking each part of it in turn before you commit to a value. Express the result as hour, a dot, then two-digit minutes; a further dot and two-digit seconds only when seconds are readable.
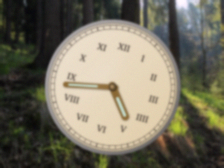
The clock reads 4.43
